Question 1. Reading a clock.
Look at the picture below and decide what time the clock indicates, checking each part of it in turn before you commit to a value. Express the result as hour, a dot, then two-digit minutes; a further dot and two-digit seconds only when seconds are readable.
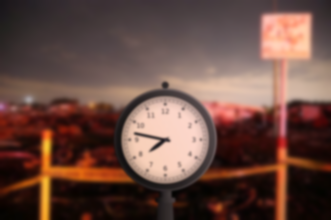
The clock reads 7.47
